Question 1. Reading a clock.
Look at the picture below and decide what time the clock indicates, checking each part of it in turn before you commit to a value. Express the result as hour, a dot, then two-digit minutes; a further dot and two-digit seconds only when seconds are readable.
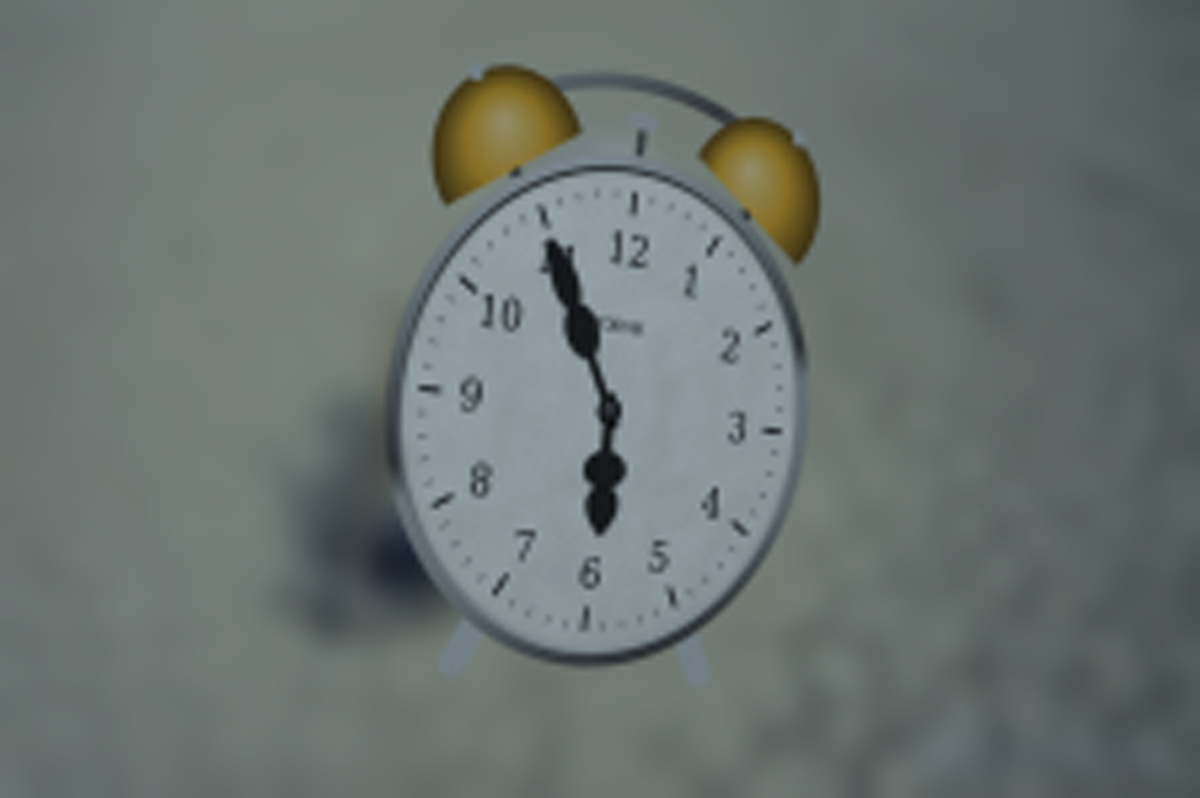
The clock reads 5.55
